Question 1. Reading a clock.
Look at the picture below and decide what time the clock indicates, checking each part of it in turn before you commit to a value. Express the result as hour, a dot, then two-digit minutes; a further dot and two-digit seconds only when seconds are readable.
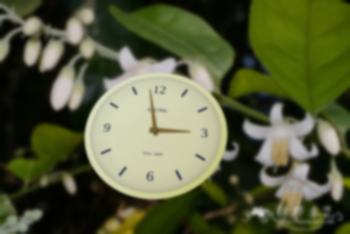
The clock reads 2.58
